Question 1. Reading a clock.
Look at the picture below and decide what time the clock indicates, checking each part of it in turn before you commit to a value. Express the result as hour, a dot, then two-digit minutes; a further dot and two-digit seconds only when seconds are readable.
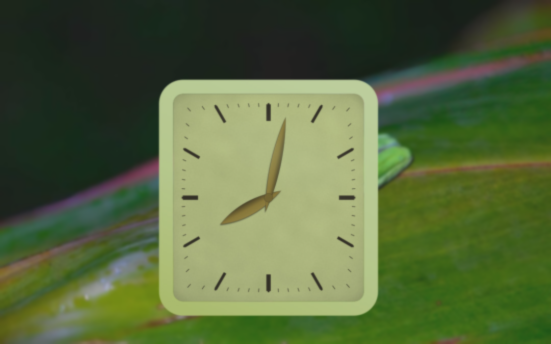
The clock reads 8.02
